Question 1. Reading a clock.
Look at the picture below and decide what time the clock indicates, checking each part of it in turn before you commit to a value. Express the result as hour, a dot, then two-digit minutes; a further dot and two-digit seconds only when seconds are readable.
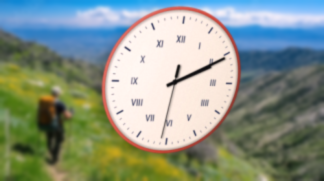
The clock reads 2.10.31
